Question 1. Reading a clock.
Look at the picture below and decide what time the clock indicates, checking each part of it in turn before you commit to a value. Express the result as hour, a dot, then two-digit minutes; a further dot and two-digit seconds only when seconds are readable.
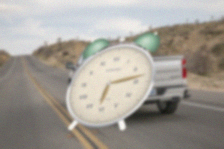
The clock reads 6.13
